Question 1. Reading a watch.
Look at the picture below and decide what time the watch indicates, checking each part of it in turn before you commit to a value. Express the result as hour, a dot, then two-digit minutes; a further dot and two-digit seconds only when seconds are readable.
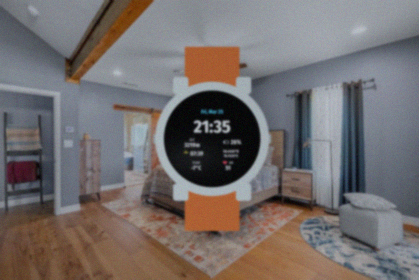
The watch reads 21.35
